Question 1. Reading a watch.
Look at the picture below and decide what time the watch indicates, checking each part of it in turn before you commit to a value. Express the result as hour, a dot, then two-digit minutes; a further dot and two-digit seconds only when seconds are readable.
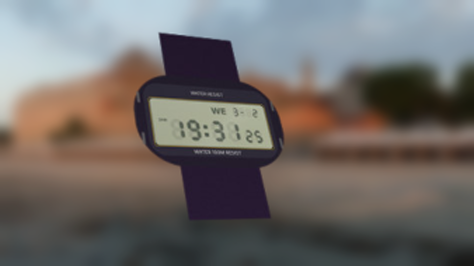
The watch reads 19.31.25
